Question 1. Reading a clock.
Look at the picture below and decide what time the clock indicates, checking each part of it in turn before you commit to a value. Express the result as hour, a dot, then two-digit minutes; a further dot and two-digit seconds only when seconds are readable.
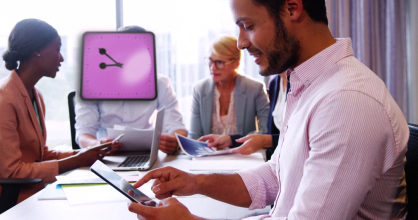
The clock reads 8.52
